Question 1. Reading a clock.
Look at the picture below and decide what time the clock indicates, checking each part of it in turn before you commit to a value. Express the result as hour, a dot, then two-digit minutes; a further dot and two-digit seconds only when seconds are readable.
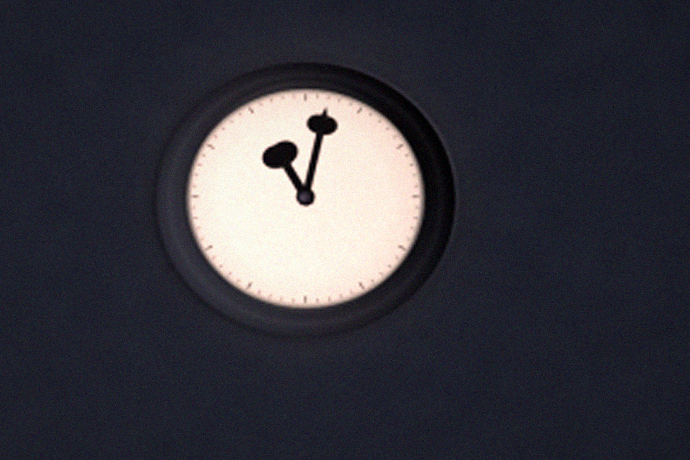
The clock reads 11.02
